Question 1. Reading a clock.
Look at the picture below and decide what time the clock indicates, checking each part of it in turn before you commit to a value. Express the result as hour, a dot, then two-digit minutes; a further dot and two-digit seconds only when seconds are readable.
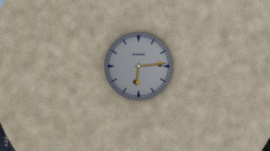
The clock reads 6.14
